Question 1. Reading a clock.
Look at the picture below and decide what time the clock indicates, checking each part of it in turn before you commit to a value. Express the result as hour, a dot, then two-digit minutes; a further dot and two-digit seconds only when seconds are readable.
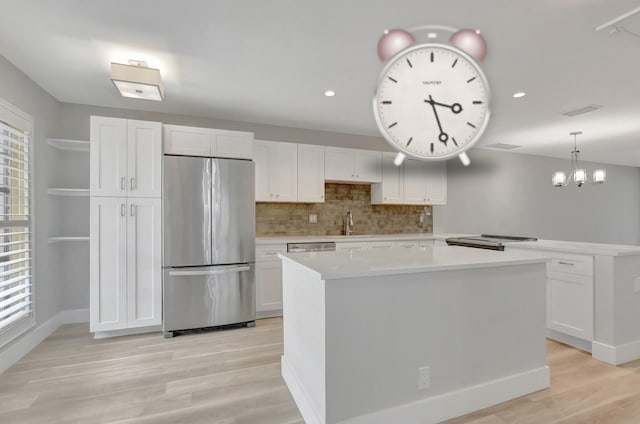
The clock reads 3.27
